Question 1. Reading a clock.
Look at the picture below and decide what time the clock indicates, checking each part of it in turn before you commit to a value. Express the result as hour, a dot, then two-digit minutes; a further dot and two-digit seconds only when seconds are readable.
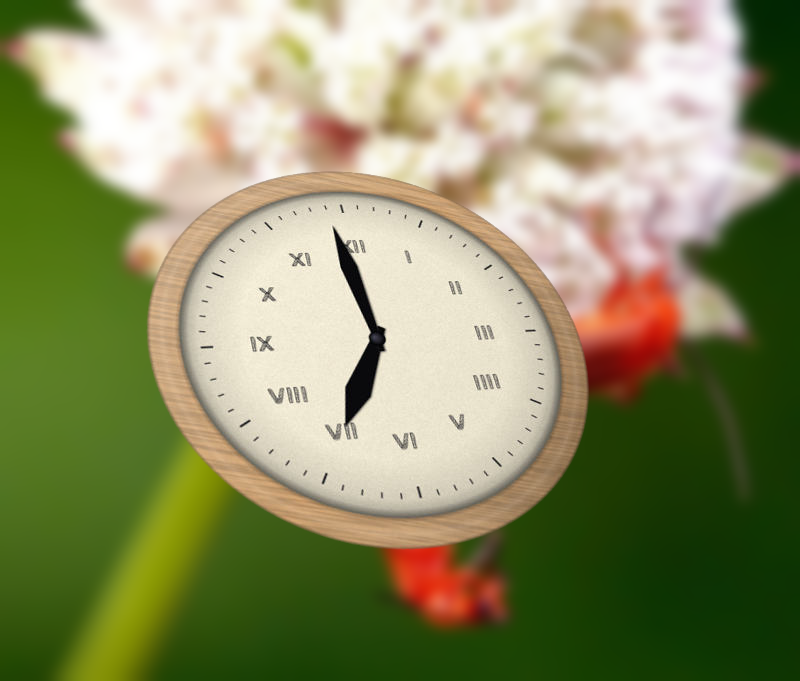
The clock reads 6.59
